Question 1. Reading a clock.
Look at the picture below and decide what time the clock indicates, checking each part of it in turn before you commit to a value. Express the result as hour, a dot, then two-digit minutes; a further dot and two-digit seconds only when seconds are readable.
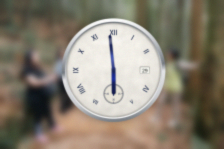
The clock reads 5.59
